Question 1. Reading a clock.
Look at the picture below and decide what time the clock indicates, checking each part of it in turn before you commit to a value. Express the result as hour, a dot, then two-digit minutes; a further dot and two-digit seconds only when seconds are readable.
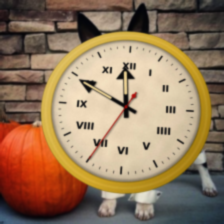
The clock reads 11.49.35
